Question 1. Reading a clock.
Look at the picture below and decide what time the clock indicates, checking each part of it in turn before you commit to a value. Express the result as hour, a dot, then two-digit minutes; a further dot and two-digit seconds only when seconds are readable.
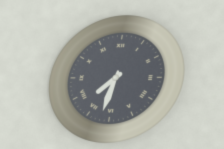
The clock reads 7.32
